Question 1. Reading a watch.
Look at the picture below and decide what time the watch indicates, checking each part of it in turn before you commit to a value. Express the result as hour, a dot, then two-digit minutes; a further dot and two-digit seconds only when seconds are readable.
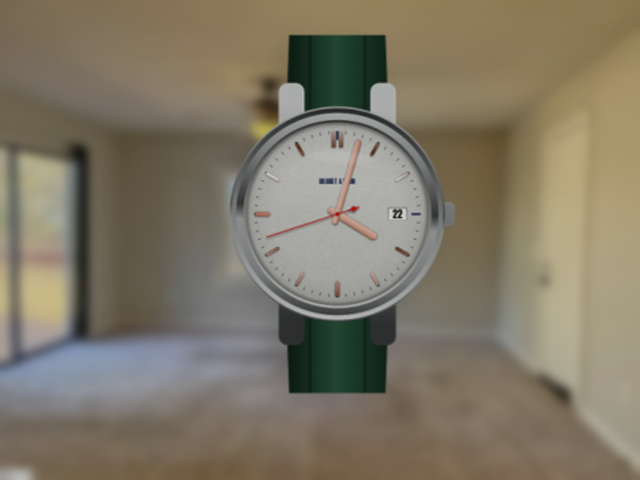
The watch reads 4.02.42
